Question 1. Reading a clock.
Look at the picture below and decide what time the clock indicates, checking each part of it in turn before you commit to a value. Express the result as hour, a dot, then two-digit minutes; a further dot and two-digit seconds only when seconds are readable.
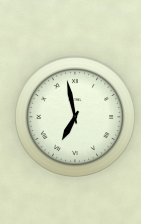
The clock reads 6.58
